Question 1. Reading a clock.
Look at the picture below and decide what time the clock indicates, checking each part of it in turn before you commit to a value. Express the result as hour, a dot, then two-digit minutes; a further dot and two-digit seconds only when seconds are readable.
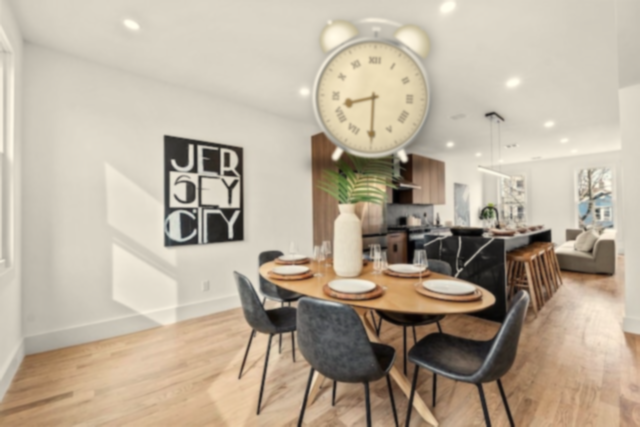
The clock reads 8.30
